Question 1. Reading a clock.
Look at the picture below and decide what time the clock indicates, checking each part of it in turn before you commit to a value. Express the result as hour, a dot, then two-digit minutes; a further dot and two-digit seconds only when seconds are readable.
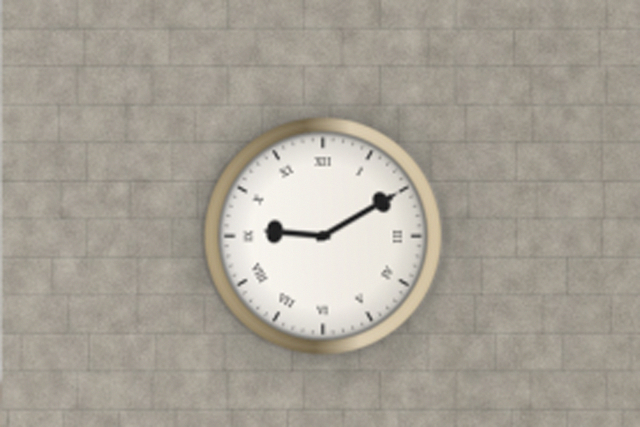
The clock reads 9.10
